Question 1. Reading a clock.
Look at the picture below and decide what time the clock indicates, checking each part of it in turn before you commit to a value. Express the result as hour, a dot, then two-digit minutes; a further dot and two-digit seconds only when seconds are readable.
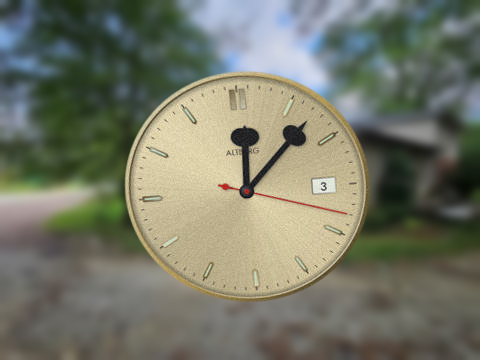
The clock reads 12.07.18
